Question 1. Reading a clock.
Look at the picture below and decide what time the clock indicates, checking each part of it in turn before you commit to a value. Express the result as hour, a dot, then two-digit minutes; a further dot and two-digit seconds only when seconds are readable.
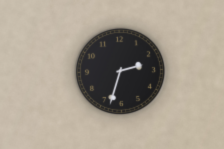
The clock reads 2.33
